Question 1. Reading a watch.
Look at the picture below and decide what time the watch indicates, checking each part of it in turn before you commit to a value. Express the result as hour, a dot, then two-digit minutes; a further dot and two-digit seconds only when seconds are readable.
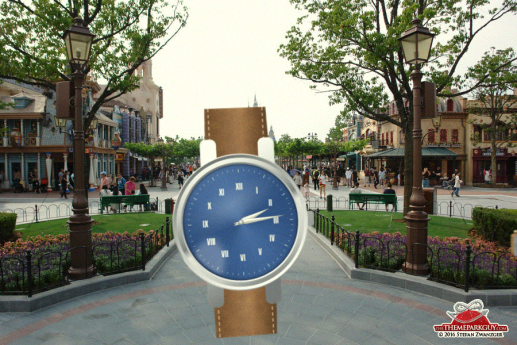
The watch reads 2.14
